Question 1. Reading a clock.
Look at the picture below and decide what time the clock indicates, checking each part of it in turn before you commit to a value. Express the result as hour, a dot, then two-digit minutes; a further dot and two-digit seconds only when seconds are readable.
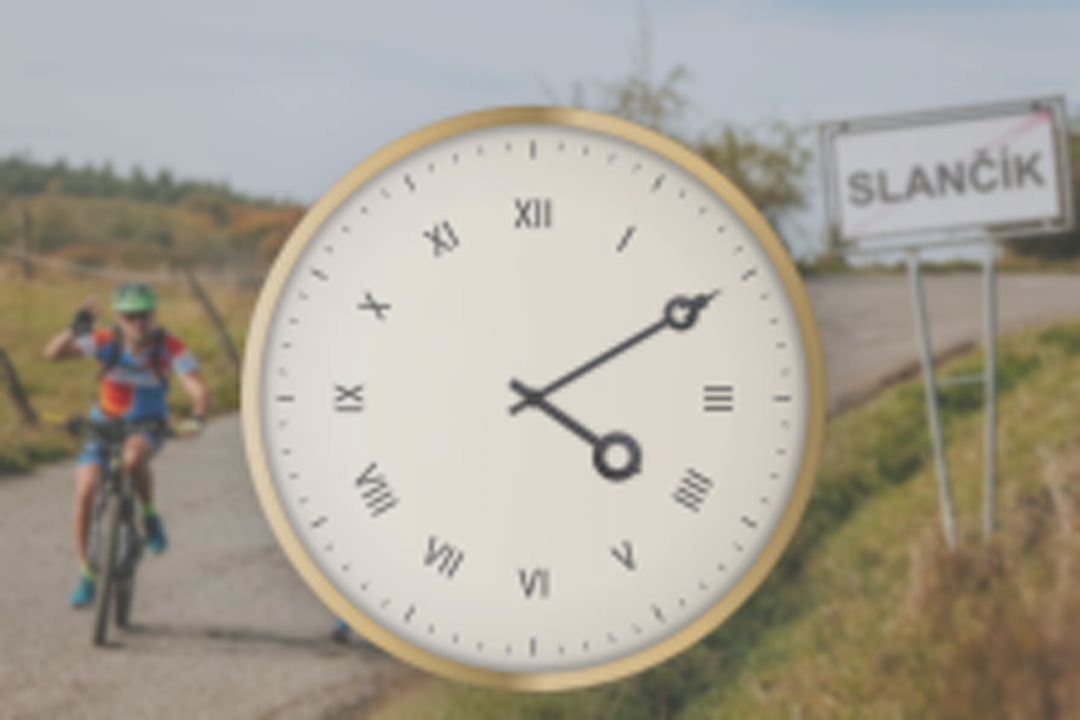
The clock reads 4.10
